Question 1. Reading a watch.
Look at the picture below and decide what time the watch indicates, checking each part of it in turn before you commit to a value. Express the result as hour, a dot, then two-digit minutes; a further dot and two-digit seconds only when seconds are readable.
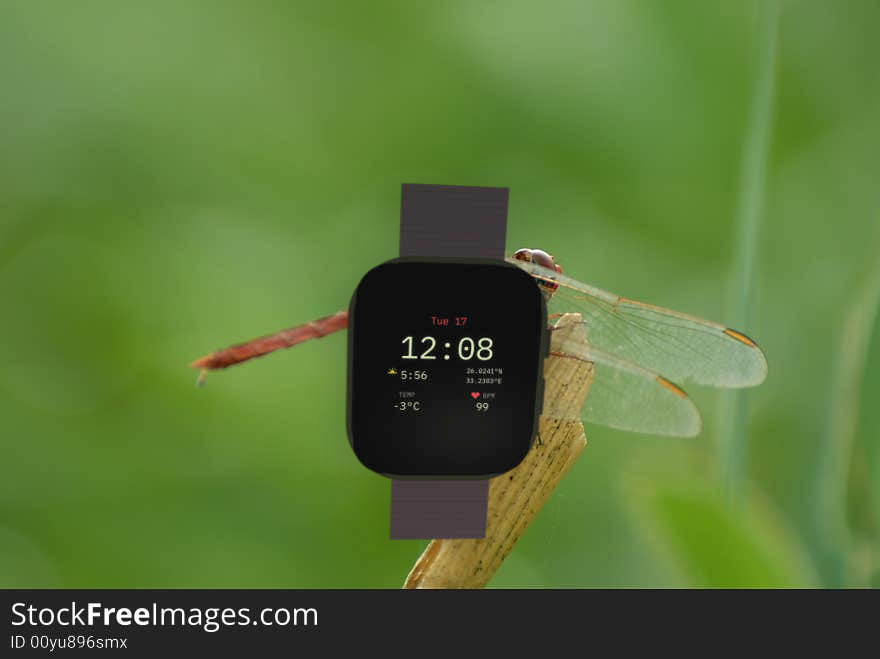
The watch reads 12.08
